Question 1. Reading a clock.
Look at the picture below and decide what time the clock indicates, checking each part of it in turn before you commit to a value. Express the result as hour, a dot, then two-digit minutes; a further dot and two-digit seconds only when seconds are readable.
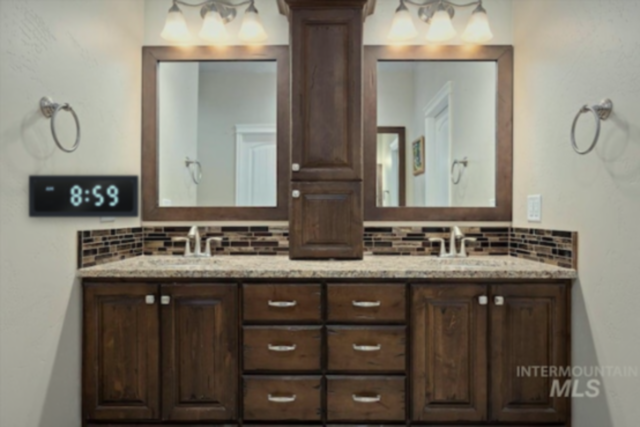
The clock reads 8.59
